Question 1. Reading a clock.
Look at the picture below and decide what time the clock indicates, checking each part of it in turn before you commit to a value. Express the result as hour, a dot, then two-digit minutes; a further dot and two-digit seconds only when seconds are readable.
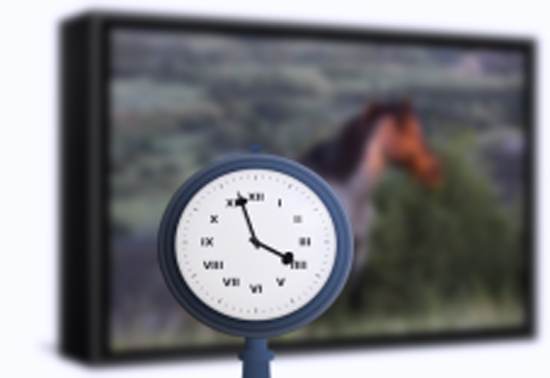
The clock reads 3.57
